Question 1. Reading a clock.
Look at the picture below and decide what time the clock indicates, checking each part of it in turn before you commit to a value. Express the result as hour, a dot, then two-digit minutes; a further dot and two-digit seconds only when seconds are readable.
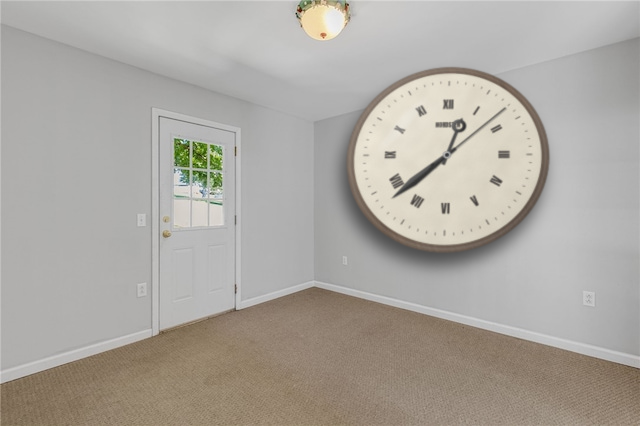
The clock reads 12.38.08
